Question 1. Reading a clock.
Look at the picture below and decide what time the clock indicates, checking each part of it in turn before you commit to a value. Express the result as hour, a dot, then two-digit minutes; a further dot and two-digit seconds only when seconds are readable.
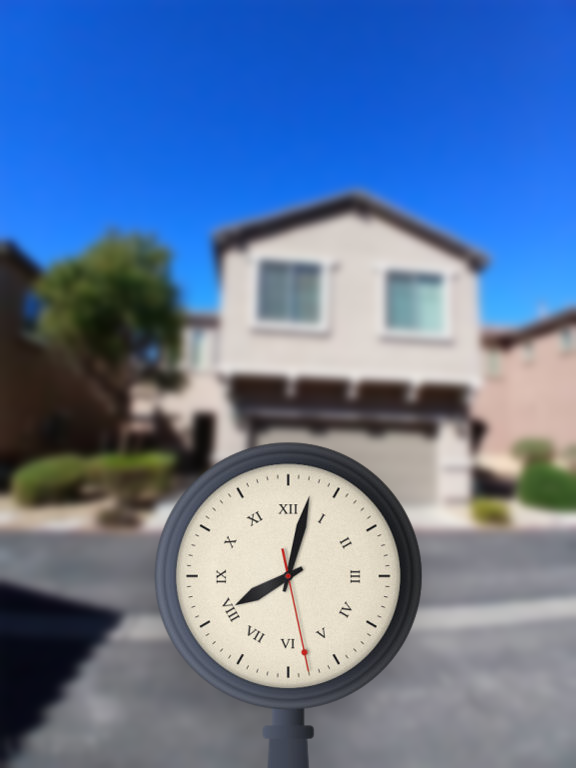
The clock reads 8.02.28
